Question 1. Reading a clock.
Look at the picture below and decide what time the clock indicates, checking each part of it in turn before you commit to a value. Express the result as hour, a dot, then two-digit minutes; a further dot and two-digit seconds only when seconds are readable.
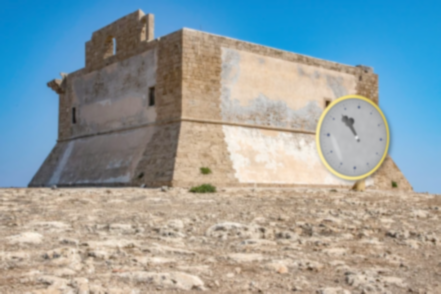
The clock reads 10.53
